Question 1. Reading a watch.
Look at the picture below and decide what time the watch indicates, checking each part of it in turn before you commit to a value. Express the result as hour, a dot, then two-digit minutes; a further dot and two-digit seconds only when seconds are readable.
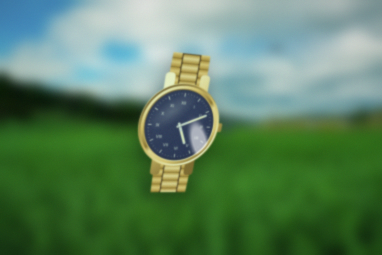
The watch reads 5.11
